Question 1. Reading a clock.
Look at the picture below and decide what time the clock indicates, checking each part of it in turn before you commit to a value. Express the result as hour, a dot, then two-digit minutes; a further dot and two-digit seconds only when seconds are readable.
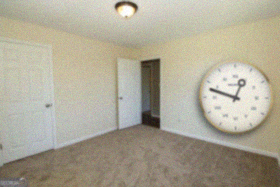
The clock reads 12.48
